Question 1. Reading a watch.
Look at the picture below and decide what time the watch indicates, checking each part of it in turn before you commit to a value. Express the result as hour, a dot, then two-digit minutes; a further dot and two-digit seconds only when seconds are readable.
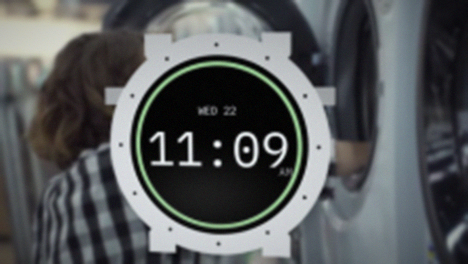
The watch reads 11.09
